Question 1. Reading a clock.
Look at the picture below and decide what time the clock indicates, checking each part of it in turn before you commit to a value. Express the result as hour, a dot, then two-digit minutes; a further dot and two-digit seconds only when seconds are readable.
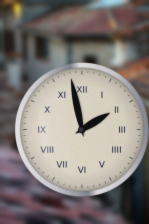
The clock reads 1.58
